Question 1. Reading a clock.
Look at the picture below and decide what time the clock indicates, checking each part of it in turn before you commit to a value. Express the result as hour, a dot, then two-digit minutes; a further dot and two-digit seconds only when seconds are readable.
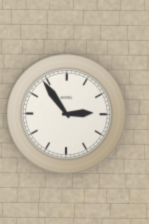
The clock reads 2.54
